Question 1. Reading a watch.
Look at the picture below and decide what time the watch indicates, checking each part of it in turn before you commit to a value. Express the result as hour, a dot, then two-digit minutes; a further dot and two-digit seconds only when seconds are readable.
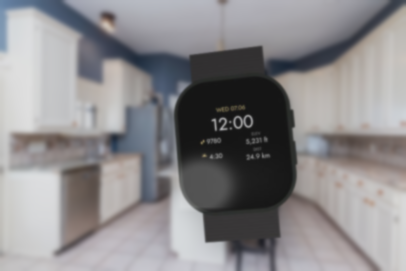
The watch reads 12.00
